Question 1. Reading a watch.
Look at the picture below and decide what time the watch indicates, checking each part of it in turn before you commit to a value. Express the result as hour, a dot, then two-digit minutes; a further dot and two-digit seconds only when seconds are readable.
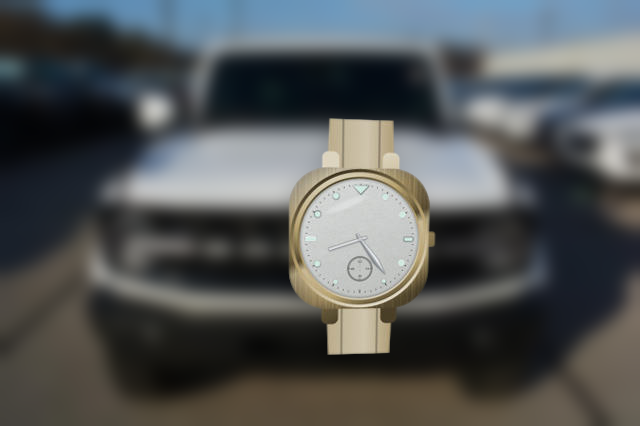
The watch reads 8.24
